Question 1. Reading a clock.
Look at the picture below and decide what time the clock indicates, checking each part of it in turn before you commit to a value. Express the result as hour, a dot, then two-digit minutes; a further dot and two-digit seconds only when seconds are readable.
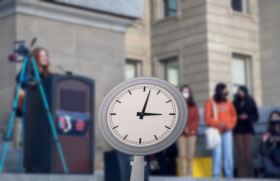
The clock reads 3.02
